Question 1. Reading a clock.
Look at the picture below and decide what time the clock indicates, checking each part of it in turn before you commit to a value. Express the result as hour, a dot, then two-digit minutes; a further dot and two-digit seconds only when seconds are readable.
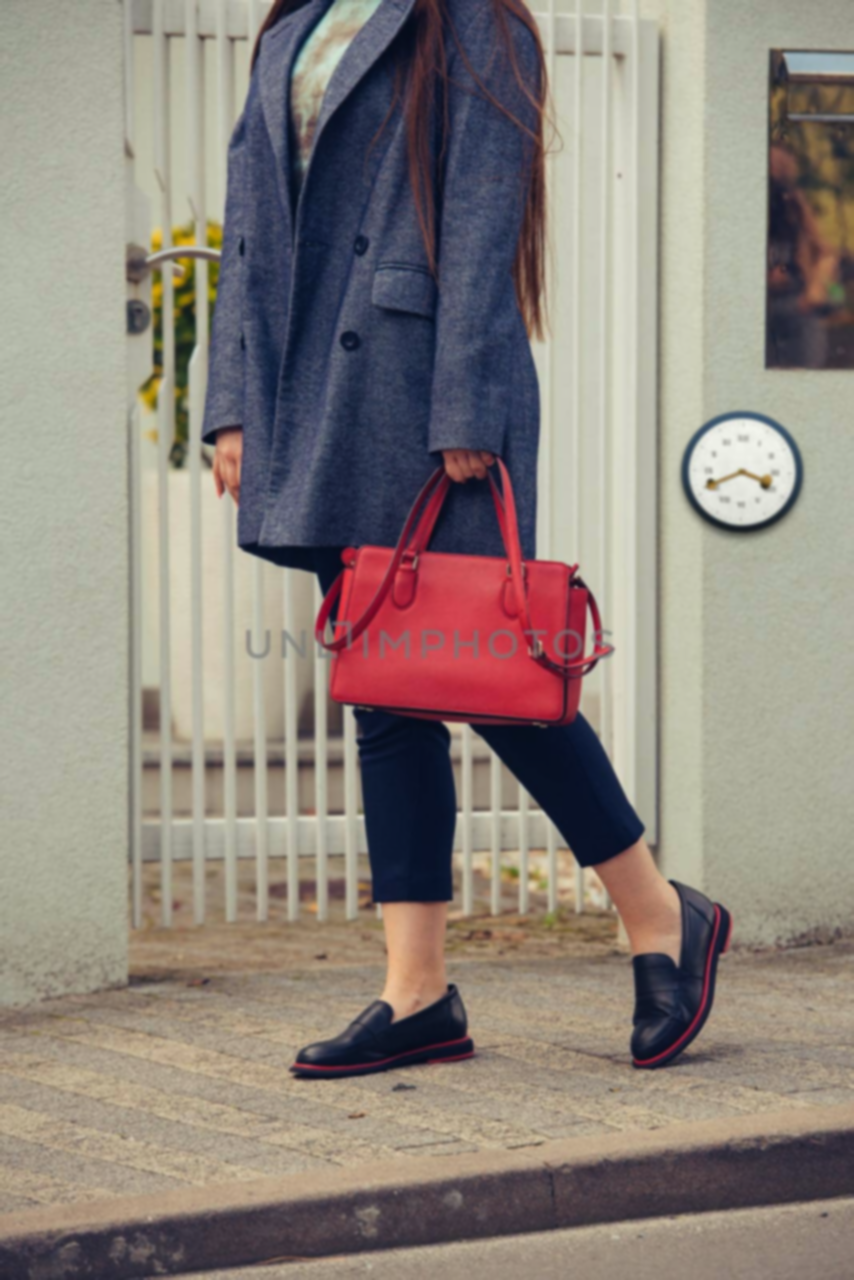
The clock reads 3.41
